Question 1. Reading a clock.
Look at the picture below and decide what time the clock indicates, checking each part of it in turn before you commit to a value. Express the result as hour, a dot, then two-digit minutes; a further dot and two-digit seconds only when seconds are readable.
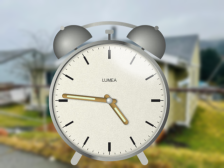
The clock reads 4.46
